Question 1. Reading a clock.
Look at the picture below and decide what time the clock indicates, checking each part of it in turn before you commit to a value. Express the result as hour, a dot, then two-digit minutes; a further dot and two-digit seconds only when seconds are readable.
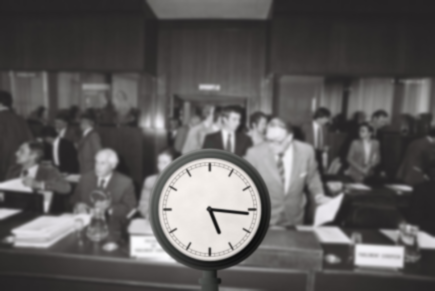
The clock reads 5.16
